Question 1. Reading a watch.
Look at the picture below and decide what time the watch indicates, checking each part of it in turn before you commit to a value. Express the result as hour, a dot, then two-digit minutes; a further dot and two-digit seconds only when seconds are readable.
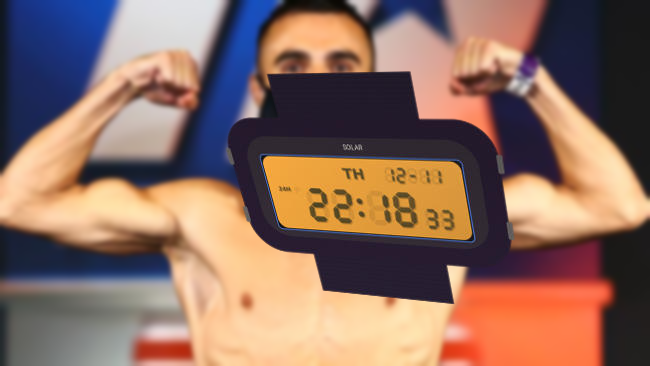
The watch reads 22.18.33
